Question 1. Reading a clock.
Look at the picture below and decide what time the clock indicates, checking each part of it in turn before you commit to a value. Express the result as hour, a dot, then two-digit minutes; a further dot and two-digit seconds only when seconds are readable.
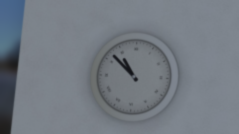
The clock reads 10.52
